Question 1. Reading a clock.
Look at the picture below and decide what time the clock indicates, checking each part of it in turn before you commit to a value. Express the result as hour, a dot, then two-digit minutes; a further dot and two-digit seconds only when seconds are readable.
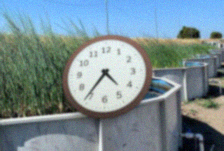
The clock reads 4.36
